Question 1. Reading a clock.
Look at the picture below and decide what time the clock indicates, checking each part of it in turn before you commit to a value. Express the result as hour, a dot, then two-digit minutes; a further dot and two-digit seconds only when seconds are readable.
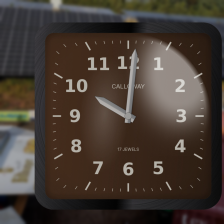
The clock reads 10.01
